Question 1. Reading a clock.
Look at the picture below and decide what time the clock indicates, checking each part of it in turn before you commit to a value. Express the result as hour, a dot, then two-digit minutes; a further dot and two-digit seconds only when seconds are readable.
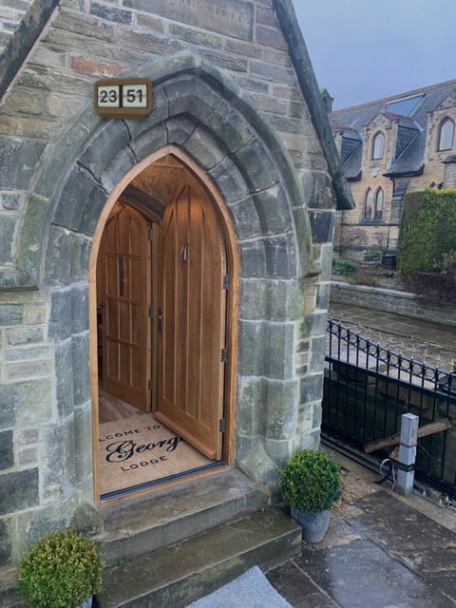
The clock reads 23.51
